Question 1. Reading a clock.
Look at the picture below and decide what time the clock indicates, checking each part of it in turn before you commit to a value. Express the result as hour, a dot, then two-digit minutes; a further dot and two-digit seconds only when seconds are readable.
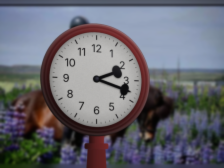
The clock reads 2.18
